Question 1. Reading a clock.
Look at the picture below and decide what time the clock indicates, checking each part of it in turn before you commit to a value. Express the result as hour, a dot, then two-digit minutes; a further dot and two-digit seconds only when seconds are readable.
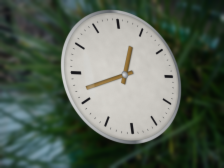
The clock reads 12.42
